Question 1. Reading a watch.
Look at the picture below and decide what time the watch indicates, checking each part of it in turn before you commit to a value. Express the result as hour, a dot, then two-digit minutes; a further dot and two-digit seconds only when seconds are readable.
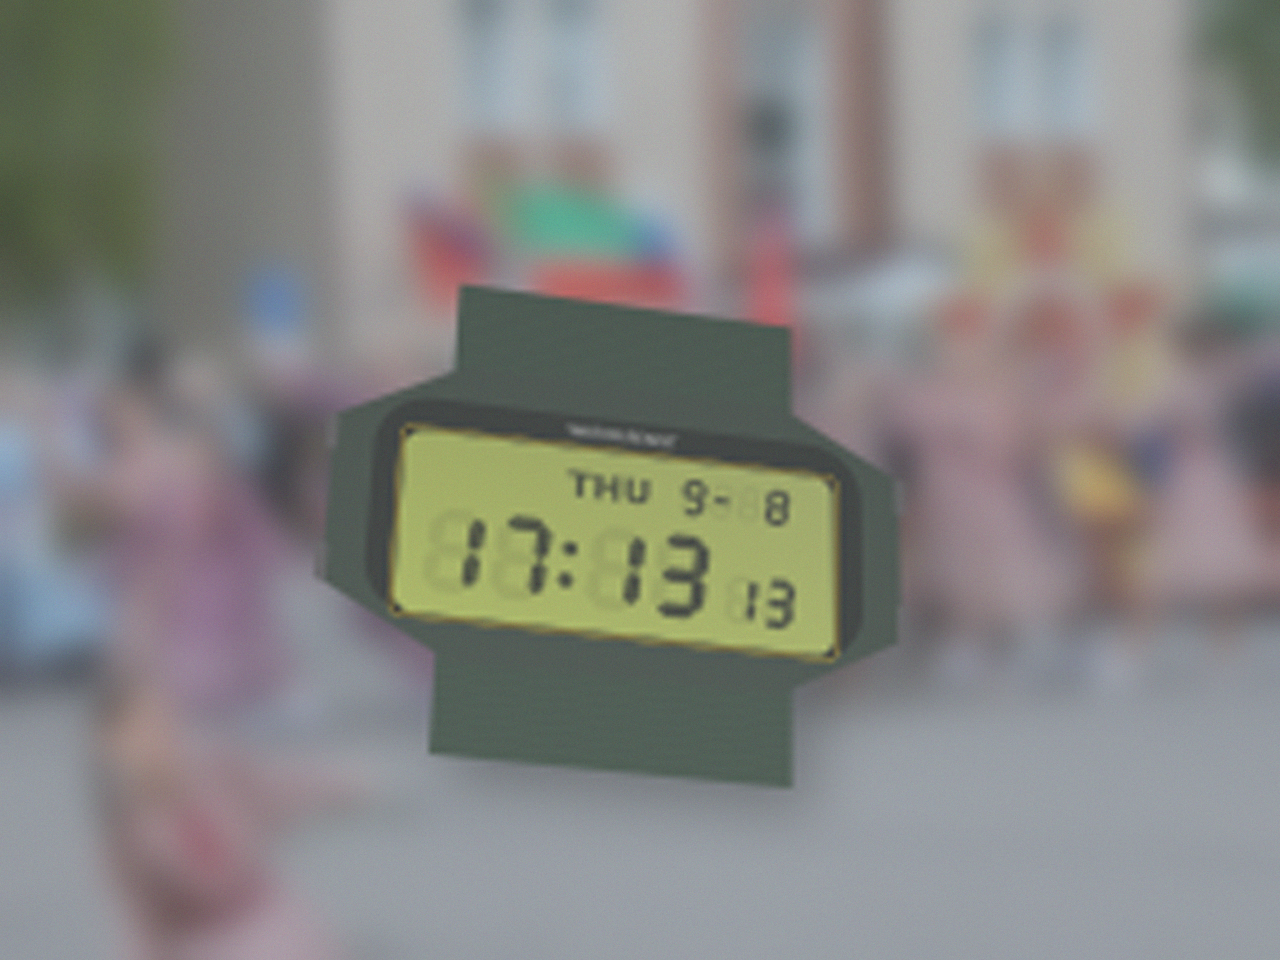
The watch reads 17.13.13
